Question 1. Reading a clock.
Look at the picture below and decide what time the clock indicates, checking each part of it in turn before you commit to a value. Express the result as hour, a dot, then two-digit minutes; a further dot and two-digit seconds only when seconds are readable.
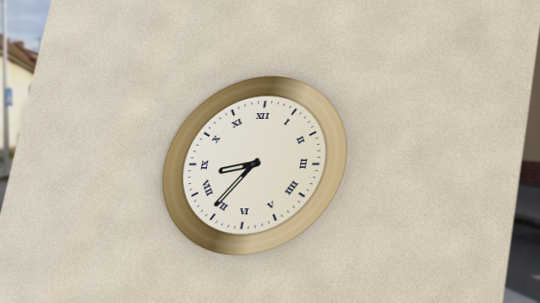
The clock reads 8.36
